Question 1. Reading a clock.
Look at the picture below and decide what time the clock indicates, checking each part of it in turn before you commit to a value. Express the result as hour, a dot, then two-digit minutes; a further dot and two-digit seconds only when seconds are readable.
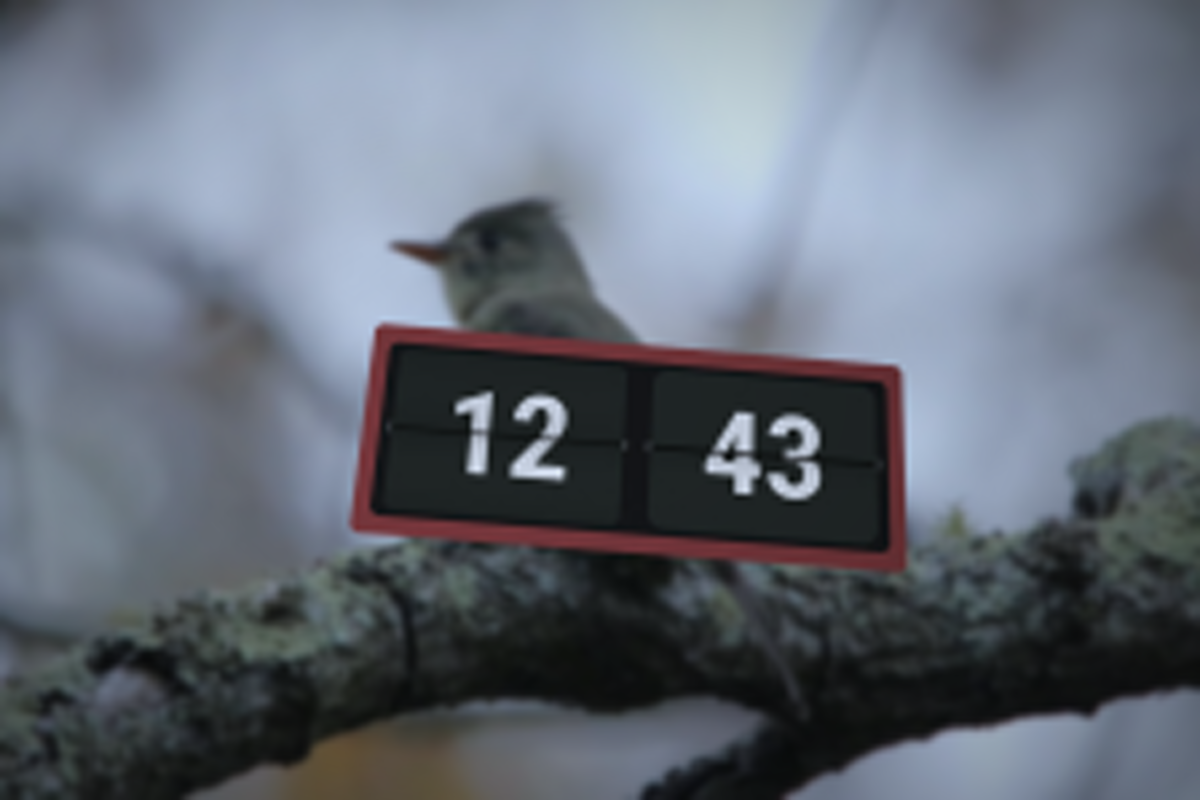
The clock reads 12.43
